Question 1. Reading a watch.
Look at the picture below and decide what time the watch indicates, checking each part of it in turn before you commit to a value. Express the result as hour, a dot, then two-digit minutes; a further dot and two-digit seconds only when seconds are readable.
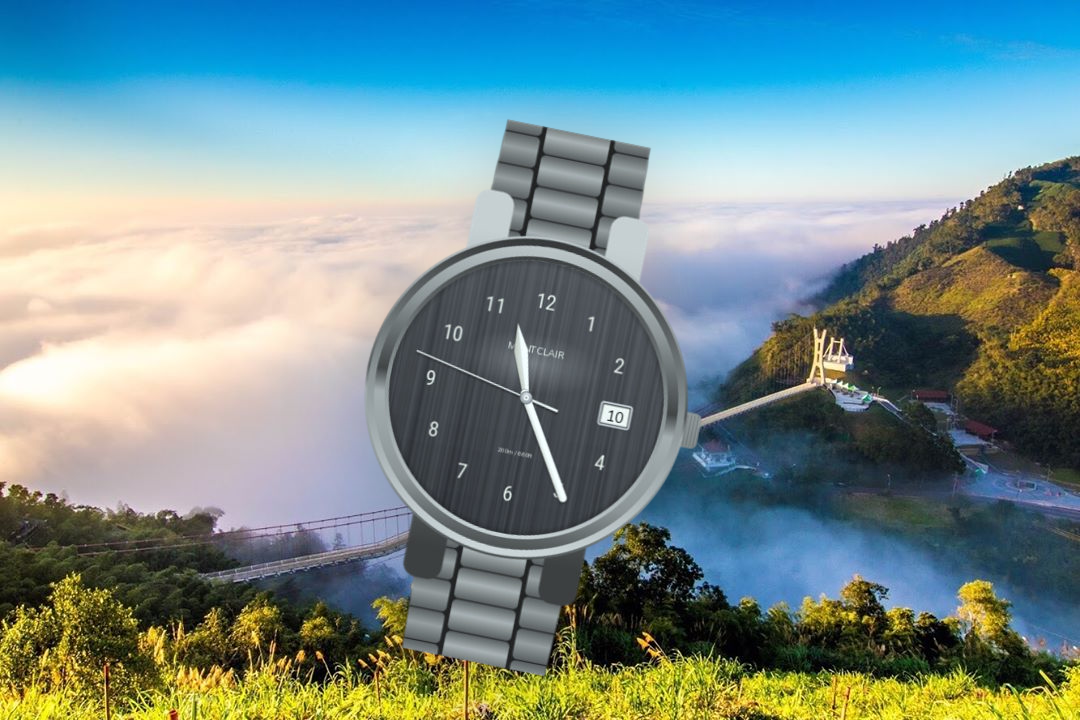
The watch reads 11.24.47
